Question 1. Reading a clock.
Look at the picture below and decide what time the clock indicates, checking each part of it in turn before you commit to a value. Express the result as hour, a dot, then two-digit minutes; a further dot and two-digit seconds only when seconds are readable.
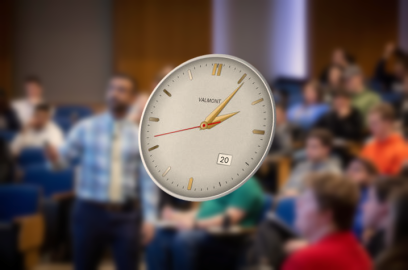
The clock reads 2.05.42
